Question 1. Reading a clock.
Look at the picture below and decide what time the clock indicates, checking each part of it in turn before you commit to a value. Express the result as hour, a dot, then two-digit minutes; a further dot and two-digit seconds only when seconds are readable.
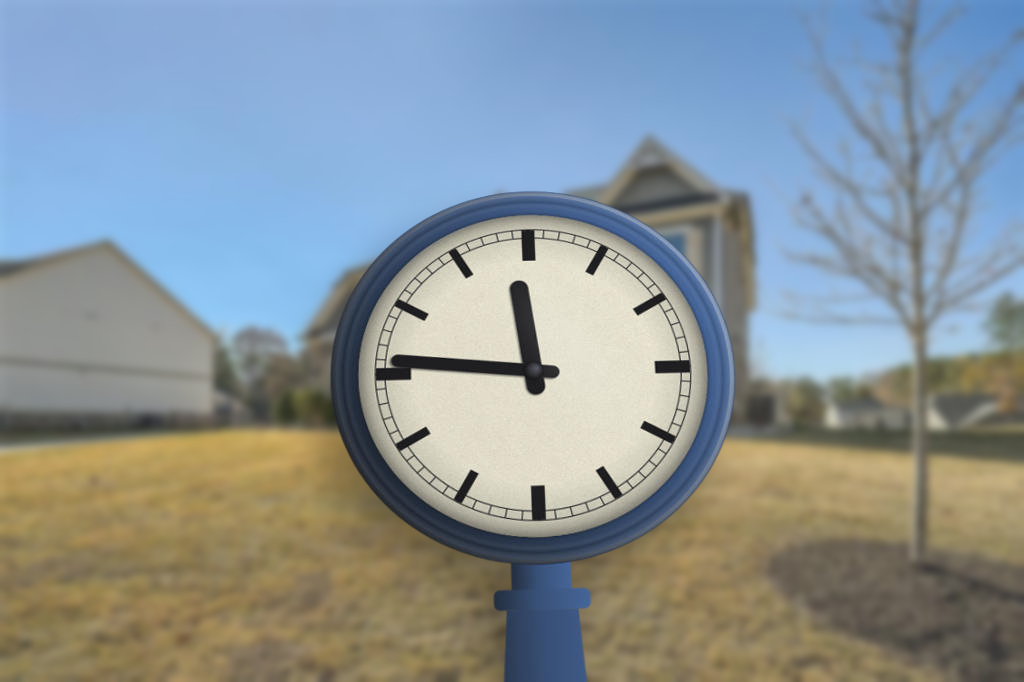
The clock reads 11.46
